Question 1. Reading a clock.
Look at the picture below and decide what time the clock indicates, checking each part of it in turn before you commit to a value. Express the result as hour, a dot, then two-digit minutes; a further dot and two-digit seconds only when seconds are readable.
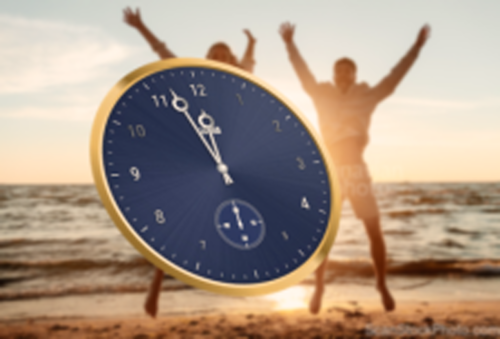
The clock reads 11.57
